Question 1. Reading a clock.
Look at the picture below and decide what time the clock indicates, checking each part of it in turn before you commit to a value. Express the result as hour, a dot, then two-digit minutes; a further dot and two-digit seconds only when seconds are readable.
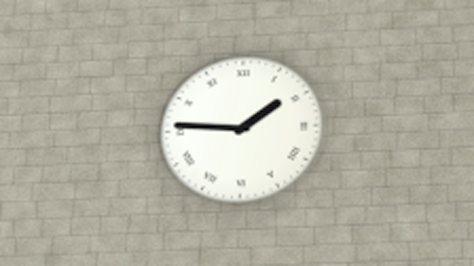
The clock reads 1.46
